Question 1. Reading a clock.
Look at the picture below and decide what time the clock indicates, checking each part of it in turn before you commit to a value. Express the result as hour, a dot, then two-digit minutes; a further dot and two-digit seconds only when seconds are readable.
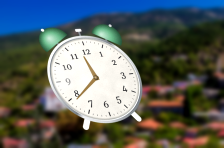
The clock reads 11.39
